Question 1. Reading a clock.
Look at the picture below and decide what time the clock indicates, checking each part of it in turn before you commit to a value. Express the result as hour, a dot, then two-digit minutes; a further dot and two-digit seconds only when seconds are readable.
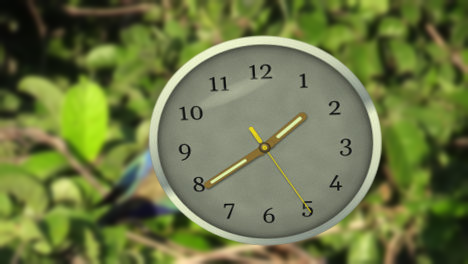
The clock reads 1.39.25
